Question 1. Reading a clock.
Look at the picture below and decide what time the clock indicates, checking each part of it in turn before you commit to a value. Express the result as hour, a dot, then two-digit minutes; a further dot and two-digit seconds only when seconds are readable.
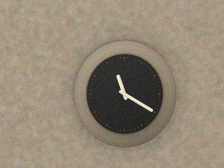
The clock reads 11.20
